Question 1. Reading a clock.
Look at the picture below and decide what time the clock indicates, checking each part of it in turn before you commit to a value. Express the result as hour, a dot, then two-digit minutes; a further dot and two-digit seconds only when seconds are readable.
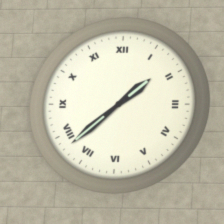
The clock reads 1.38
